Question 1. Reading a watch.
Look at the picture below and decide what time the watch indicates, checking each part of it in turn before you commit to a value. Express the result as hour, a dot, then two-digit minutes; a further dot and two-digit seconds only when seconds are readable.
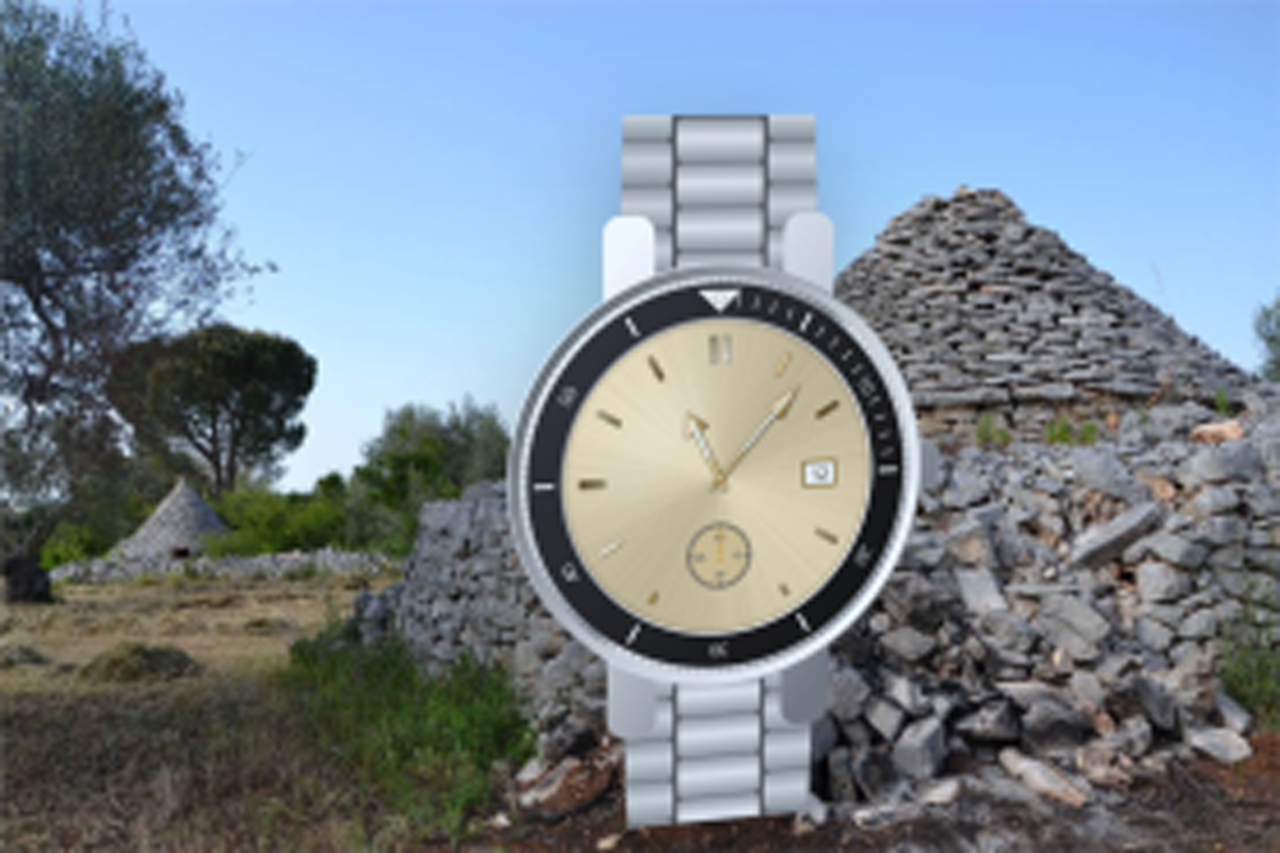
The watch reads 11.07
